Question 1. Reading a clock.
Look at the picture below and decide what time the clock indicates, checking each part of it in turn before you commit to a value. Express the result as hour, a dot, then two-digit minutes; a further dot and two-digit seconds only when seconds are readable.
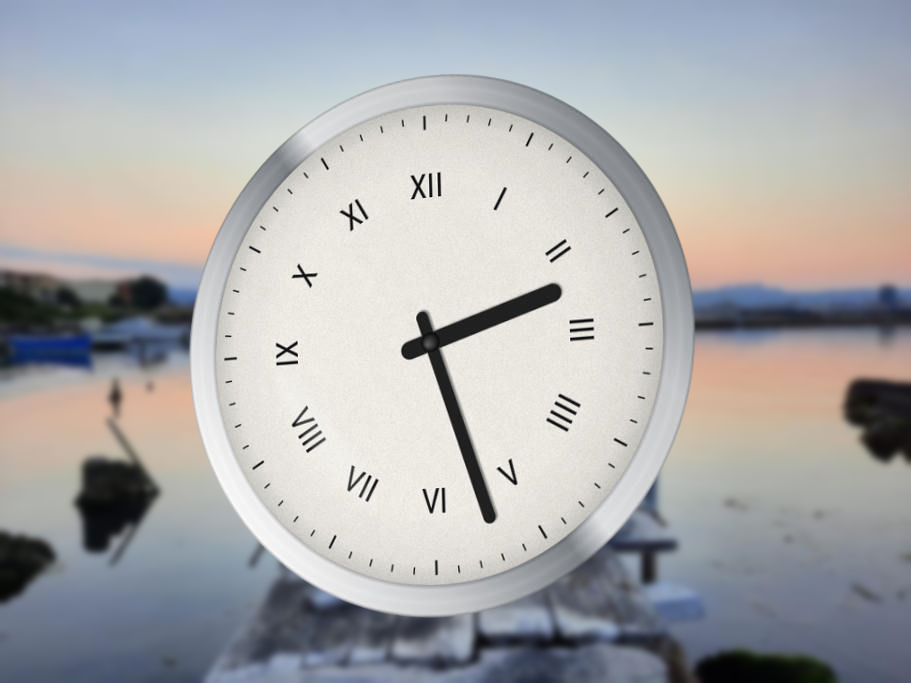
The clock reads 2.27
